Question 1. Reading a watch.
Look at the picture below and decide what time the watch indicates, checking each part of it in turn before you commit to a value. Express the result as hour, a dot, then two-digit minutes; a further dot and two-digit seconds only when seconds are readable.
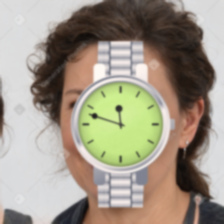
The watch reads 11.48
